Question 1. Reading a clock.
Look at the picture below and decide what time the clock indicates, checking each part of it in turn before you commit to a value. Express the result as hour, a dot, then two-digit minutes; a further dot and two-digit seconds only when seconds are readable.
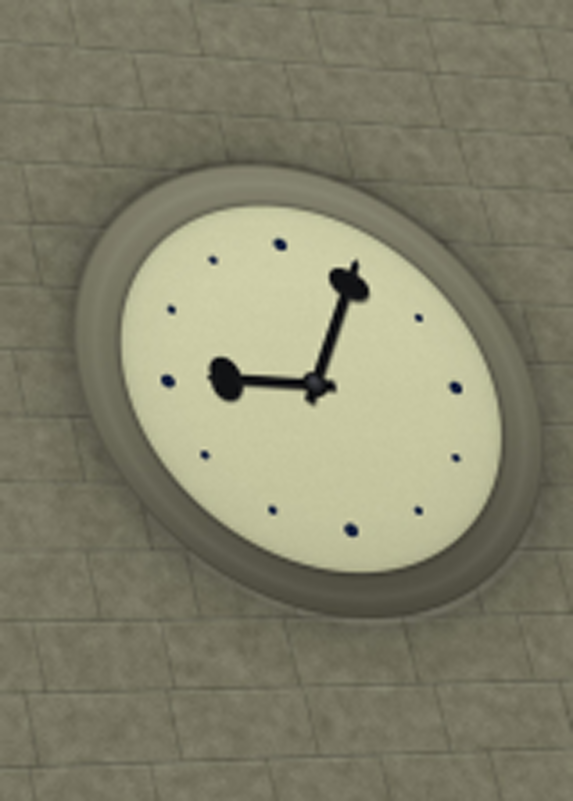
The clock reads 9.05
